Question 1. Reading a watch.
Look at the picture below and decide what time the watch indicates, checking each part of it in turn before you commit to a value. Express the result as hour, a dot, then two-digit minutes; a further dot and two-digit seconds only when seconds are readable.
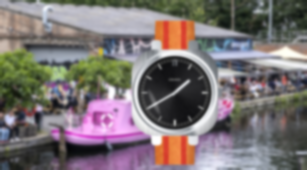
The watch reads 1.40
